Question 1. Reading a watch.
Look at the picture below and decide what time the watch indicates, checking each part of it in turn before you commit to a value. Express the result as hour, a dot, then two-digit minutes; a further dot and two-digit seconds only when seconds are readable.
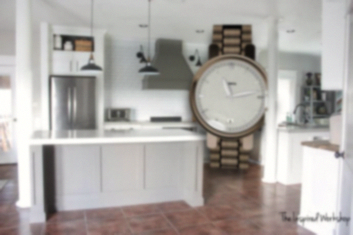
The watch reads 11.13
